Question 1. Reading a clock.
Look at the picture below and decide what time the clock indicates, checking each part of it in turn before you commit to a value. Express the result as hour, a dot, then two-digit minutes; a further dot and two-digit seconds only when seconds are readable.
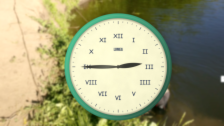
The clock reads 2.45
